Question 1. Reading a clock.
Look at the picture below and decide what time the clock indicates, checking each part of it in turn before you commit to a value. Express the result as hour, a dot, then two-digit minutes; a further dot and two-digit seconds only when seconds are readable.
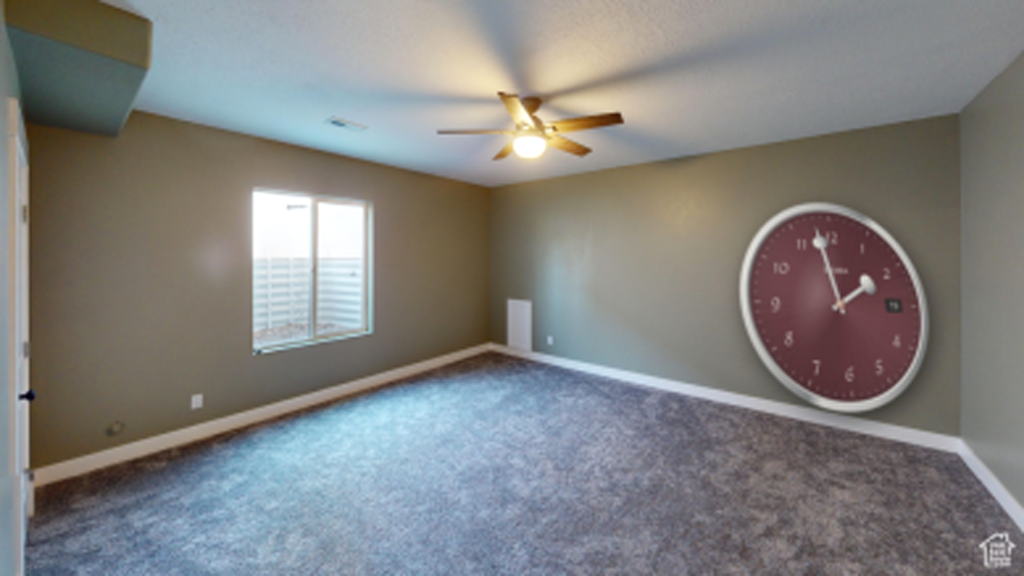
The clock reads 1.58
